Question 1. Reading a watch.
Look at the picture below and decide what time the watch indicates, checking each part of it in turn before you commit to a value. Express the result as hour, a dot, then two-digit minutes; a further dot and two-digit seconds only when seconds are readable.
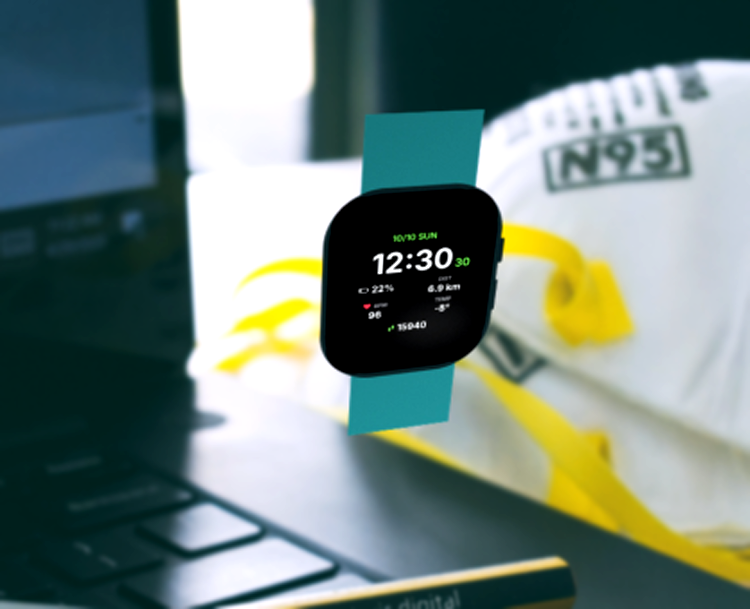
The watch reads 12.30
